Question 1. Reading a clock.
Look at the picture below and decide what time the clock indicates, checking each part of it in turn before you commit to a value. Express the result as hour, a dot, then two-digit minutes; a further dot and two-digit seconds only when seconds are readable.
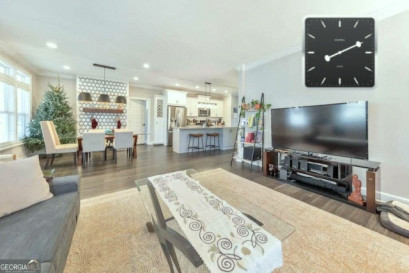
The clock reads 8.11
